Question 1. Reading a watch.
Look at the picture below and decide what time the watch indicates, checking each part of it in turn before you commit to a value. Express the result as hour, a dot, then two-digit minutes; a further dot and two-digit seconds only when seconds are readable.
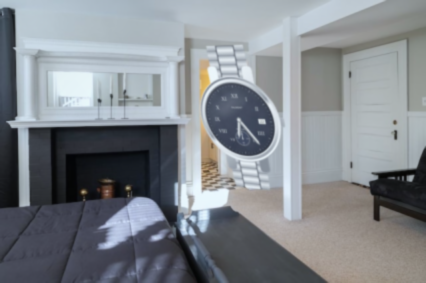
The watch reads 6.24
